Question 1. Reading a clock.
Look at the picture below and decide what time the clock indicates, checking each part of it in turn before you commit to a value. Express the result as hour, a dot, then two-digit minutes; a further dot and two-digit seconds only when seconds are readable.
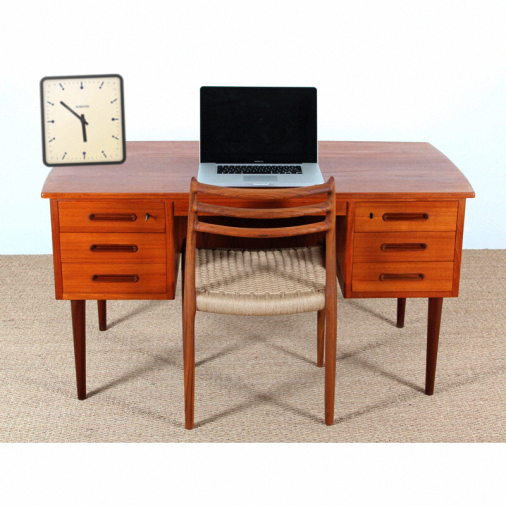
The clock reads 5.52
